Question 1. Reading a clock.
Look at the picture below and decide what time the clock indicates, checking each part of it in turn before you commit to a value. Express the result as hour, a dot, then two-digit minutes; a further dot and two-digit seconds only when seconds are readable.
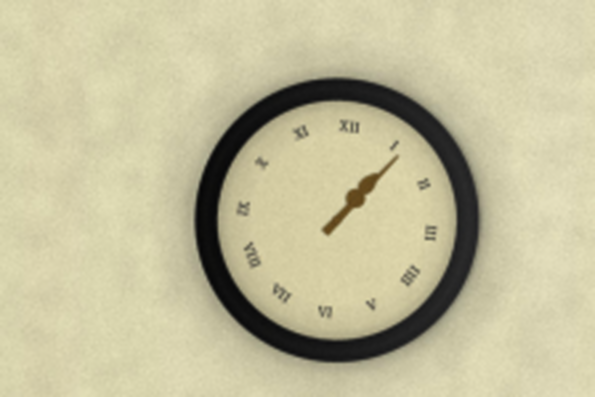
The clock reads 1.06
